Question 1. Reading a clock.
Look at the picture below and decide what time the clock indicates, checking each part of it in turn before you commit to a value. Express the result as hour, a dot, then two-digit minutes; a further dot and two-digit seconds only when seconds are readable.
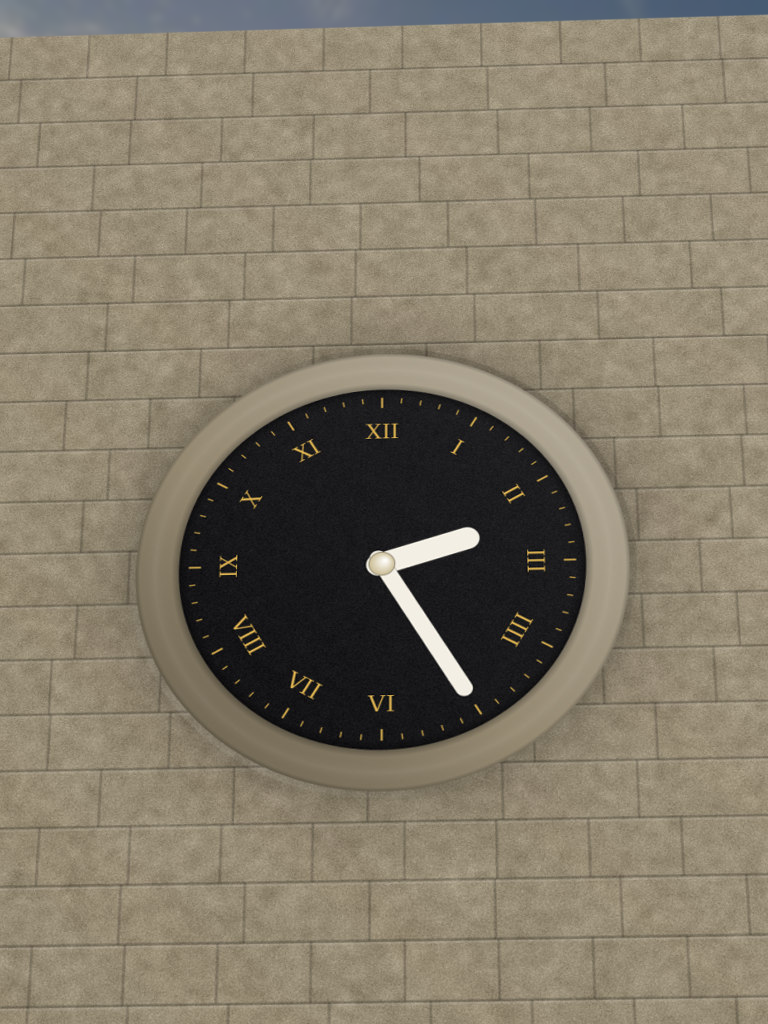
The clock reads 2.25
